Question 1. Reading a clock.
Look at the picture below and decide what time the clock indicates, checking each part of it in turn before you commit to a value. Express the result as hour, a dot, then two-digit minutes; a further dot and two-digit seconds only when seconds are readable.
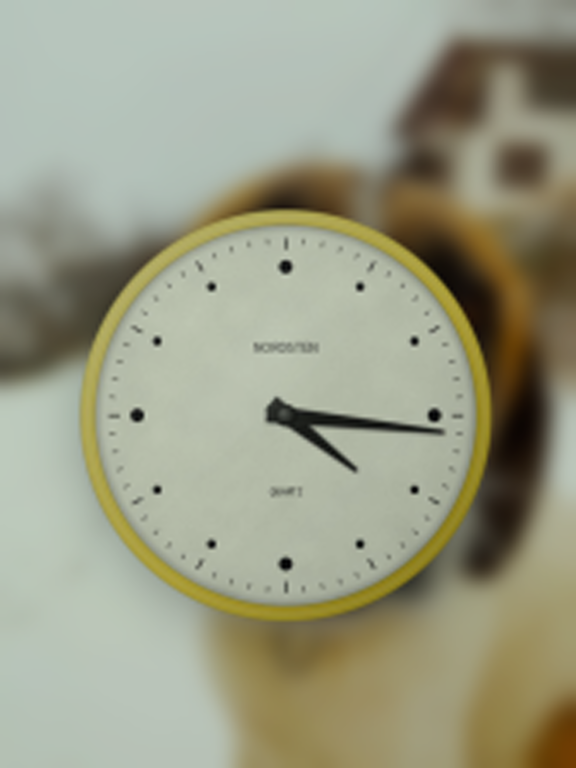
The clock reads 4.16
